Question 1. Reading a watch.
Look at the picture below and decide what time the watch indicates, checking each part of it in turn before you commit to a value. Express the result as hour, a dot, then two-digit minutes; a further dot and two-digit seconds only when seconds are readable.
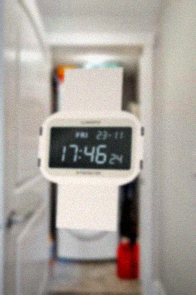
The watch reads 17.46
